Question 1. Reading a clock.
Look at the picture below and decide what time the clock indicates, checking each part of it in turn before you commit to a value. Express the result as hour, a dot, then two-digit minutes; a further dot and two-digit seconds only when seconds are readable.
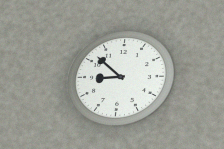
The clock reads 8.52
